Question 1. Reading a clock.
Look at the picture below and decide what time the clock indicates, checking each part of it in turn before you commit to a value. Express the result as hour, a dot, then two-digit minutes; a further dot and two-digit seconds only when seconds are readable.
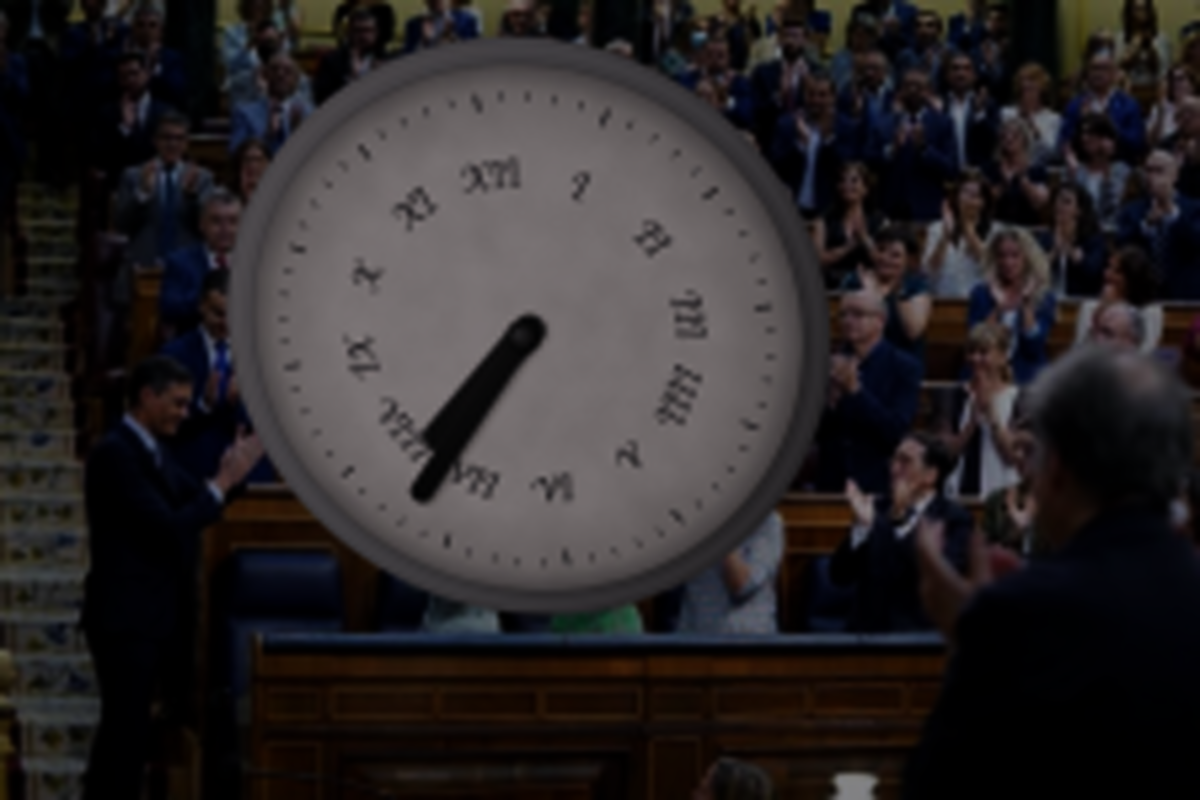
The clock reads 7.37
